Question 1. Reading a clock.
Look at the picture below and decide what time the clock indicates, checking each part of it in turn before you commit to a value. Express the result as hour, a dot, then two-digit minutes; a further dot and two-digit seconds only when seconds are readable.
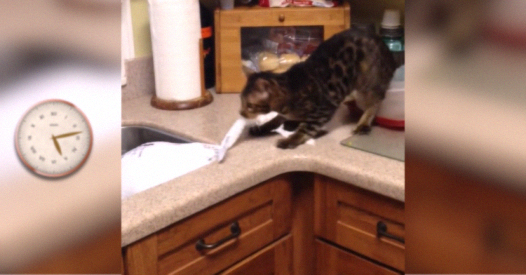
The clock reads 5.13
